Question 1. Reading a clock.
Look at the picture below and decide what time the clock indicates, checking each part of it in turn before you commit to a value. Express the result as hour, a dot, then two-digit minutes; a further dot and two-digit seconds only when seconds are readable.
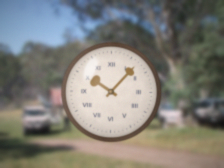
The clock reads 10.07
